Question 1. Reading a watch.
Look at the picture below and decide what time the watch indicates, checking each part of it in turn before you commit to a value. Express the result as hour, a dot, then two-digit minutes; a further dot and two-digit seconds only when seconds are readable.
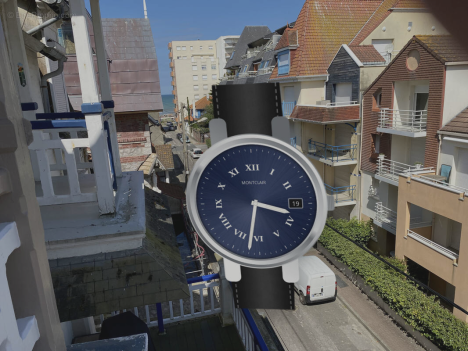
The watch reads 3.32
